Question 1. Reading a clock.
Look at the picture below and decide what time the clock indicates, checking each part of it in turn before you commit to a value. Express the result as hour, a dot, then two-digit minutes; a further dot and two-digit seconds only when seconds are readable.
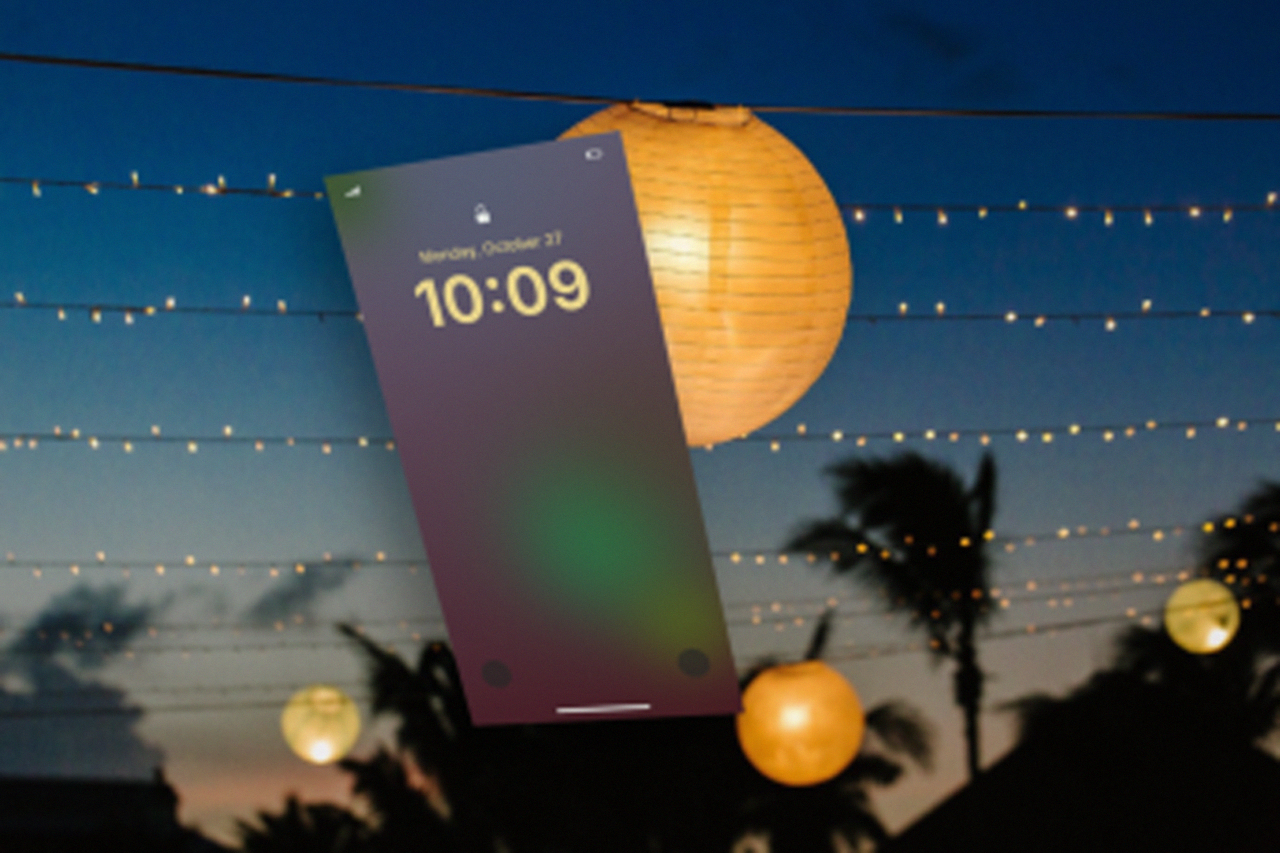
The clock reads 10.09
